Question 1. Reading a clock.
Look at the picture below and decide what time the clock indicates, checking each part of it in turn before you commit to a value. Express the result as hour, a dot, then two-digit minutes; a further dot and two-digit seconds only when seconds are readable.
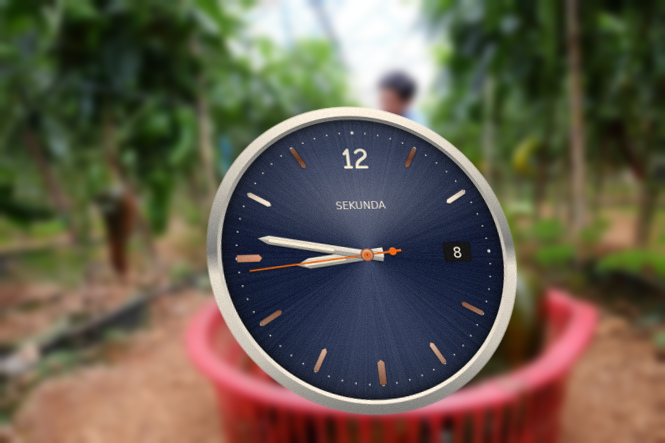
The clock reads 8.46.44
